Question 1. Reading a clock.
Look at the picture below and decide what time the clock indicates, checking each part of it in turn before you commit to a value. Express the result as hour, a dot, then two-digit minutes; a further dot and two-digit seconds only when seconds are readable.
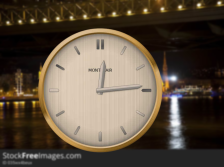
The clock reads 12.14
